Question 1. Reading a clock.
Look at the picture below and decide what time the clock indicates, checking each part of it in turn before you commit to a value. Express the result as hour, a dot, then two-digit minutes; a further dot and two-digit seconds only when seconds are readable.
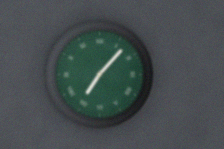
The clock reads 7.07
